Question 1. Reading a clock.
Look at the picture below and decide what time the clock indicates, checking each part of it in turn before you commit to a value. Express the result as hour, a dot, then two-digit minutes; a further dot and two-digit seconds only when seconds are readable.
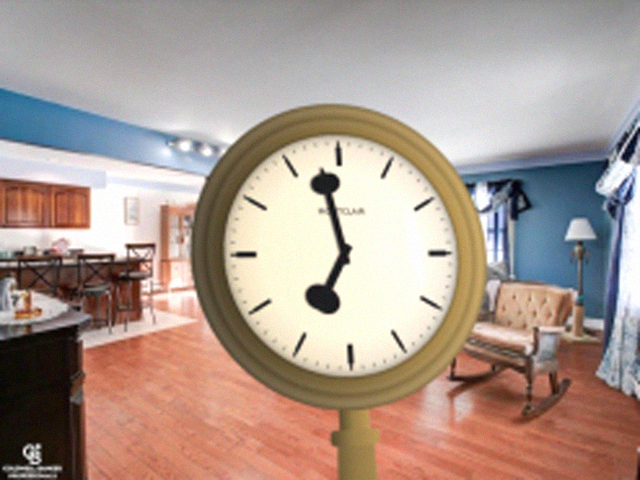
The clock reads 6.58
